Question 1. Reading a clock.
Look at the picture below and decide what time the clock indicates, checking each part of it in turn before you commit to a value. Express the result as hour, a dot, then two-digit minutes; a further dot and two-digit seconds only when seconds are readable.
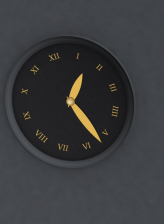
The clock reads 1.27
